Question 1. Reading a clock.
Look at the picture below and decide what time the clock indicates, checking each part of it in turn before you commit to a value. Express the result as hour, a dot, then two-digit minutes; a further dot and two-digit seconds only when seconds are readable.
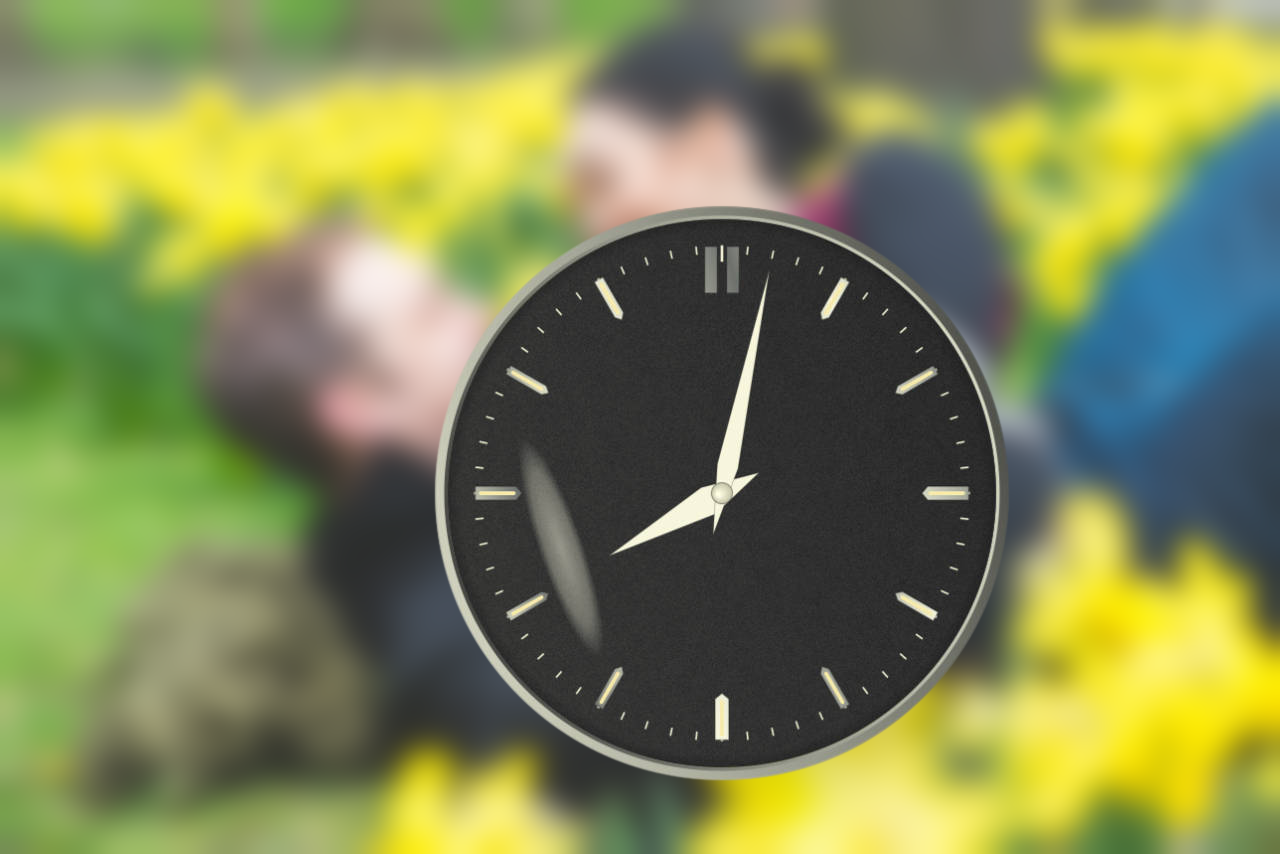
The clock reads 8.02
